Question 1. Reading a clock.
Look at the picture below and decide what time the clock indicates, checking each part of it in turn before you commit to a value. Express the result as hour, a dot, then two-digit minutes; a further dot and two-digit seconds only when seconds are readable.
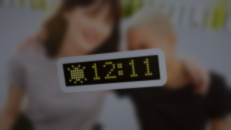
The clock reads 12.11
